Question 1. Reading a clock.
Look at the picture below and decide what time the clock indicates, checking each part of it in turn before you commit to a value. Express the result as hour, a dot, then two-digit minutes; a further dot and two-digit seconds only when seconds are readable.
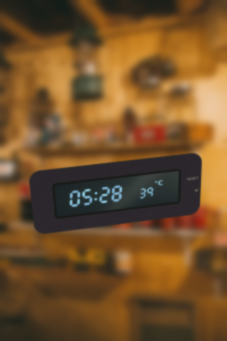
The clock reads 5.28
